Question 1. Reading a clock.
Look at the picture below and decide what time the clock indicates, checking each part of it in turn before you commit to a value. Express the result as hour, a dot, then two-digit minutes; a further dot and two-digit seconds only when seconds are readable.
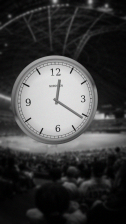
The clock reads 12.21
